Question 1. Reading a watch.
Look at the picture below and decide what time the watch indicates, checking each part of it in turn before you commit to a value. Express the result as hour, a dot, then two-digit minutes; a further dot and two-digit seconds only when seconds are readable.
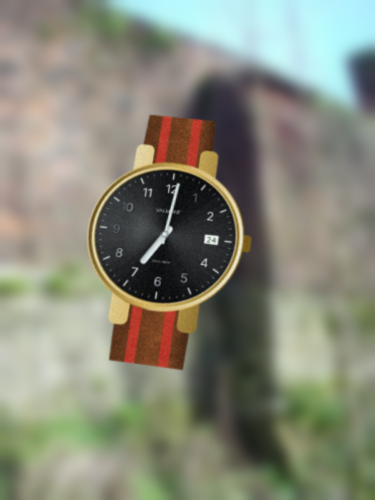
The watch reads 7.01
